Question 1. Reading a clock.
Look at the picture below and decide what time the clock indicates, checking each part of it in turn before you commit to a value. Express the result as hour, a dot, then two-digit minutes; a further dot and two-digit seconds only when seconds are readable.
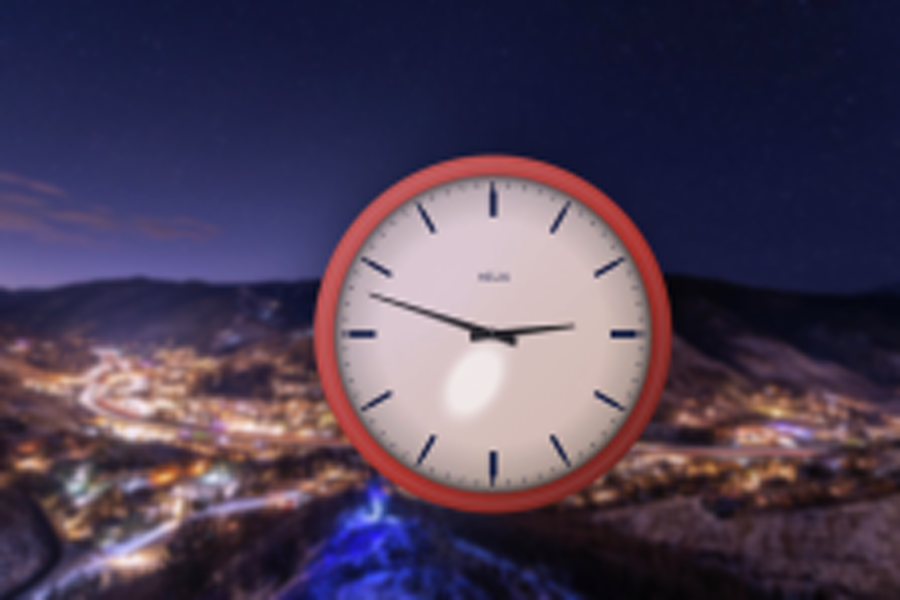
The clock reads 2.48
